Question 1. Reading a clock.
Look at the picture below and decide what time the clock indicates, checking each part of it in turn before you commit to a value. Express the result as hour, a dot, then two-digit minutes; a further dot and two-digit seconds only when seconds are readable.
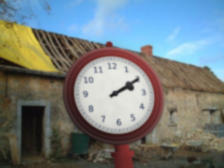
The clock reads 2.10
